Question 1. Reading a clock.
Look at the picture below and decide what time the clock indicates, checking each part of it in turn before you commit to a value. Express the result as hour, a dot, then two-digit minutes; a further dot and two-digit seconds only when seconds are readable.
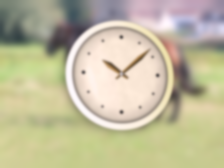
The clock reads 10.08
